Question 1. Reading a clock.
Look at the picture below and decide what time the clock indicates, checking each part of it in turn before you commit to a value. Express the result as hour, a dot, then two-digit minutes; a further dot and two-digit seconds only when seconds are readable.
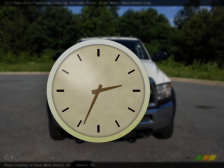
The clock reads 2.34
